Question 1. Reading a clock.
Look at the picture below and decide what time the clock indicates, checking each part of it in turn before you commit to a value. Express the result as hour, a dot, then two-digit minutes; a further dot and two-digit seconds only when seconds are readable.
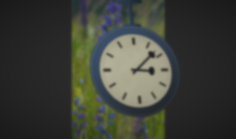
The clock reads 3.08
